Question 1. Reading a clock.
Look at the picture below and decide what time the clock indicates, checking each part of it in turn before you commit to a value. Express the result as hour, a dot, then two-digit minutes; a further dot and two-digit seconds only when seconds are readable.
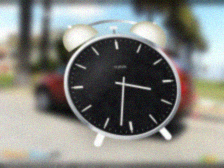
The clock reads 3.32
